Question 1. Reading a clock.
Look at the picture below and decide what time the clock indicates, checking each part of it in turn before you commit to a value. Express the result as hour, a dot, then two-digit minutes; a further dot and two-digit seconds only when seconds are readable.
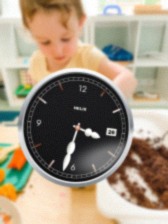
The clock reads 3.32
